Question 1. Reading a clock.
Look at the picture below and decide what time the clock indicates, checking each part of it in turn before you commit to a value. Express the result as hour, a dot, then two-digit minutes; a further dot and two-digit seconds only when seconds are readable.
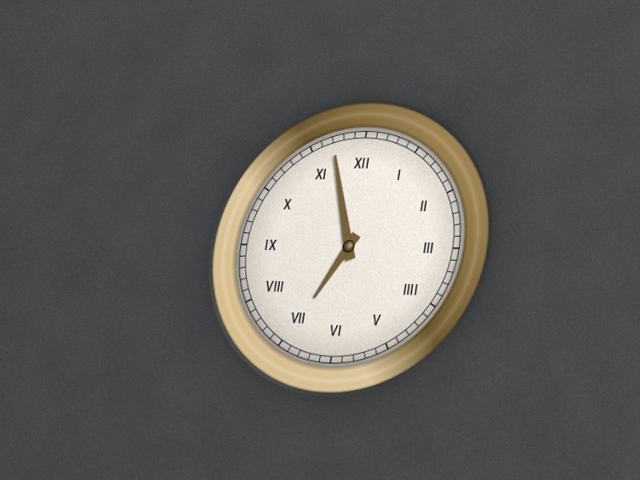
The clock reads 6.57
